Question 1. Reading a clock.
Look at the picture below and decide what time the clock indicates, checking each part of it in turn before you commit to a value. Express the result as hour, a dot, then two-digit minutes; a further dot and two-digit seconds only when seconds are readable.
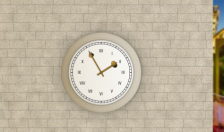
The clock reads 1.55
